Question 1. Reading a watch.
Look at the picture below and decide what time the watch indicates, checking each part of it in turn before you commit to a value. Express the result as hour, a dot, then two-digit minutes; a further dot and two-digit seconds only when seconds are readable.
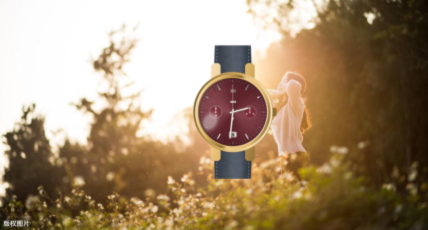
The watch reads 2.31
